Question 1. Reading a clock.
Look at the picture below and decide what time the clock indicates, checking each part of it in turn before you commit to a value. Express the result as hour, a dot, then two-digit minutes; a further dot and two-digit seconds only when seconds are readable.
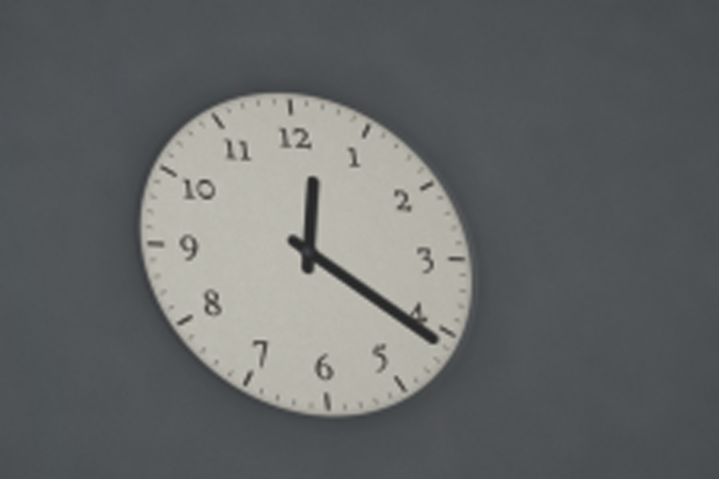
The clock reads 12.21
